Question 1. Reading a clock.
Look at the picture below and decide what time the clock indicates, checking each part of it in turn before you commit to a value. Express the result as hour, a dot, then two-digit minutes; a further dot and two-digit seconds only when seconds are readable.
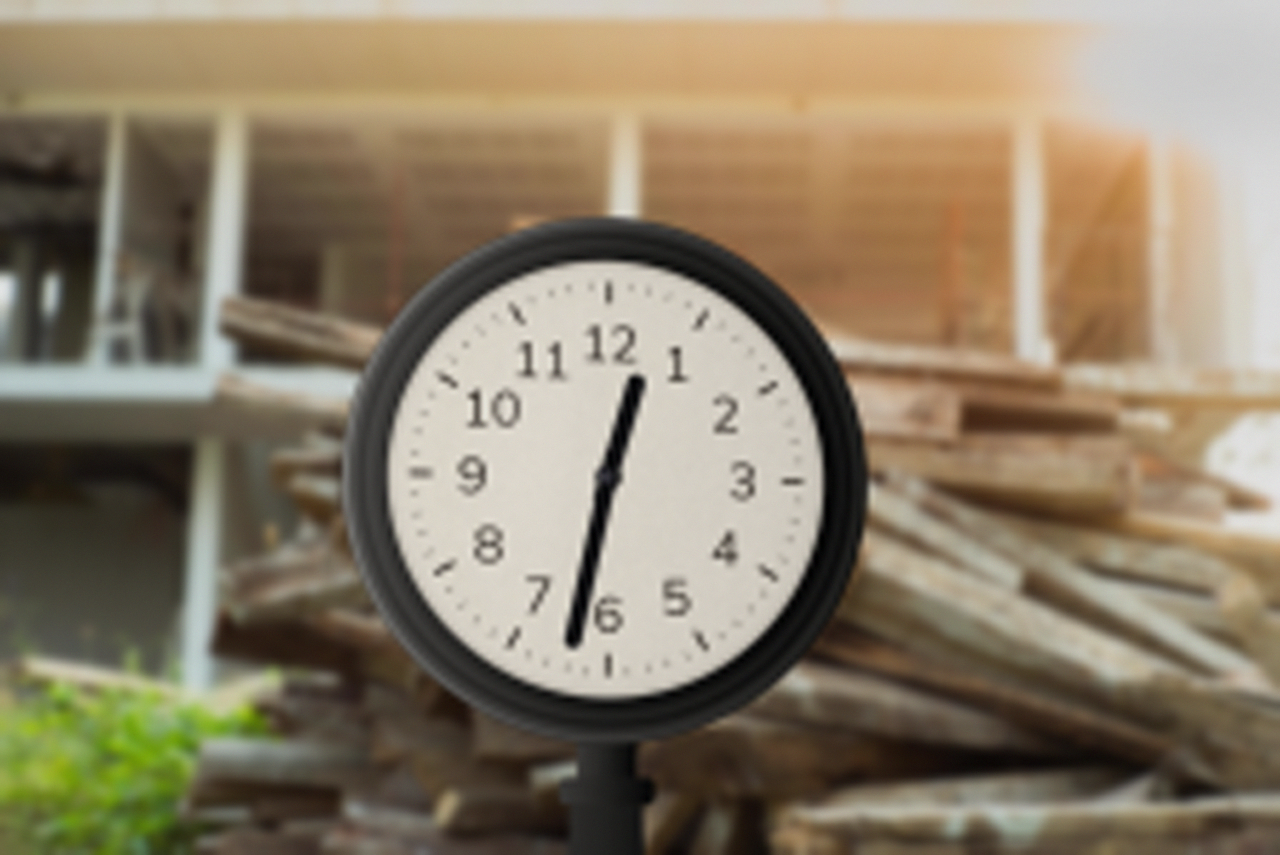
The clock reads 12.32
